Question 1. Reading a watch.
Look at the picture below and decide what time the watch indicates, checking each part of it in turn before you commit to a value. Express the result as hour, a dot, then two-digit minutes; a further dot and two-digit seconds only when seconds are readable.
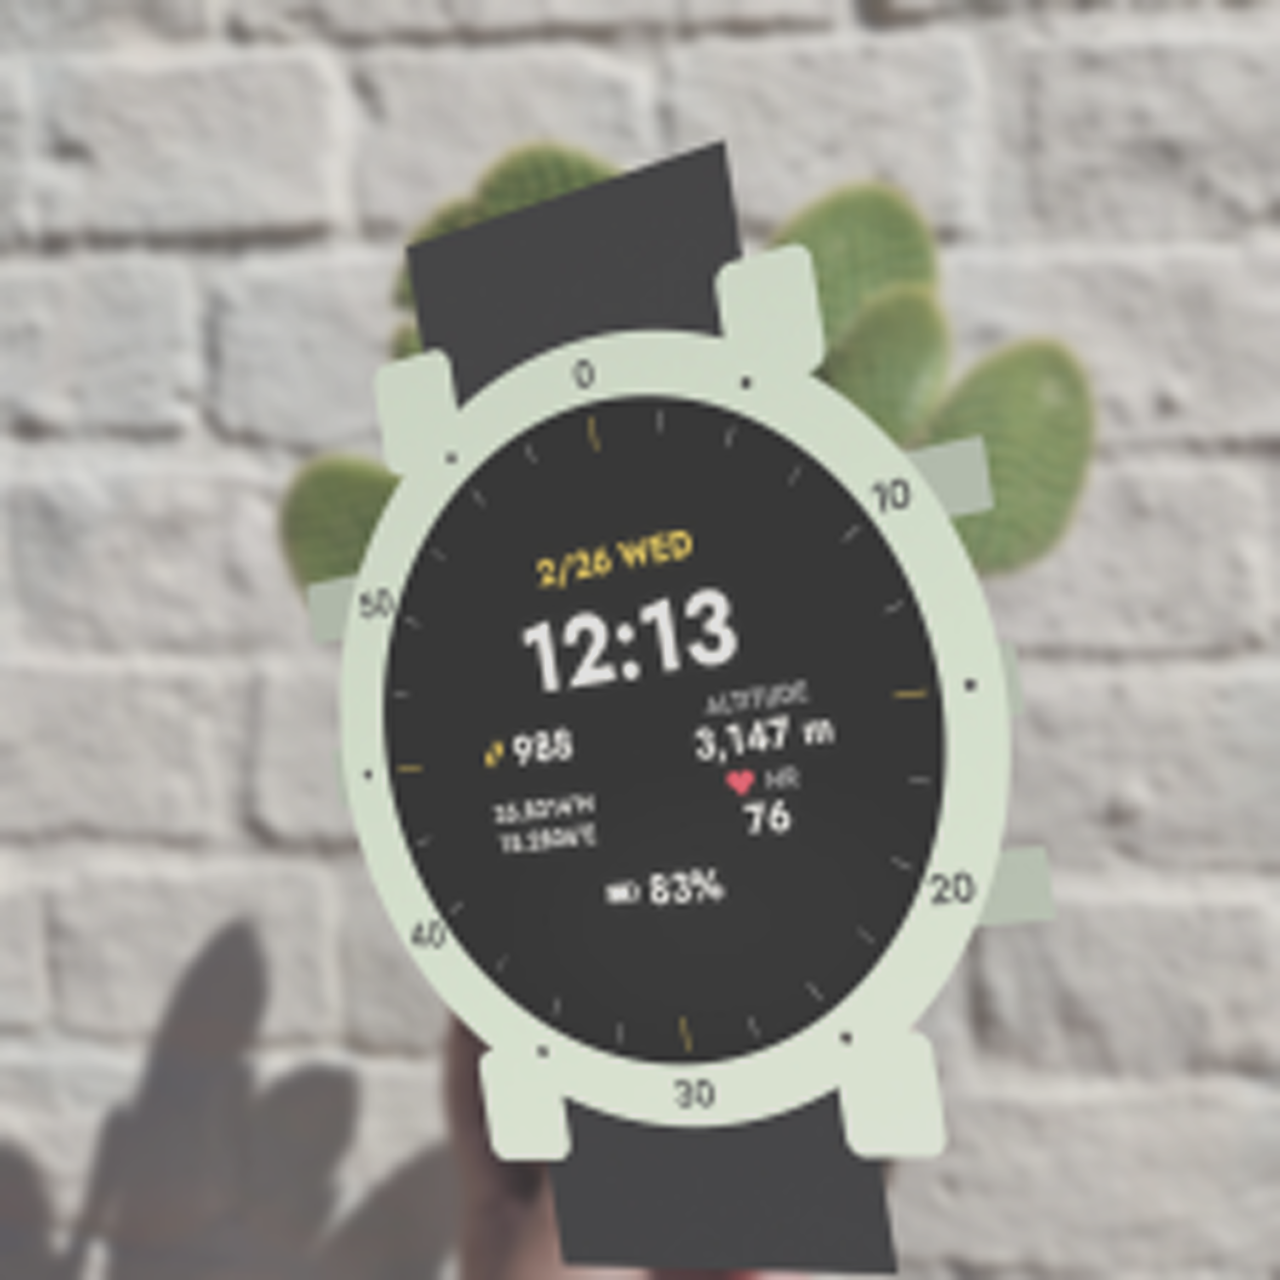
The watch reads 12.13
